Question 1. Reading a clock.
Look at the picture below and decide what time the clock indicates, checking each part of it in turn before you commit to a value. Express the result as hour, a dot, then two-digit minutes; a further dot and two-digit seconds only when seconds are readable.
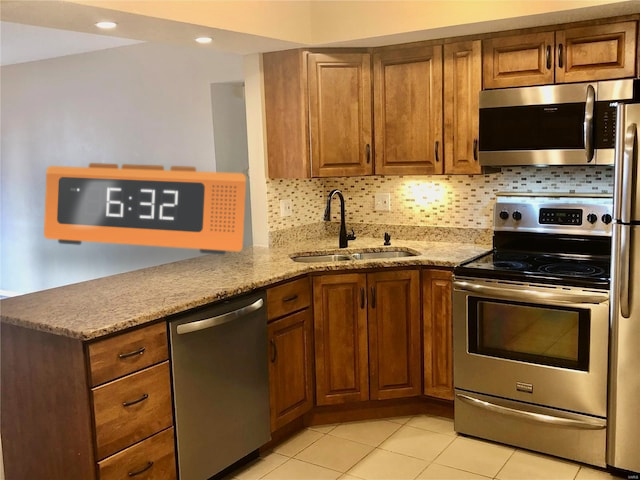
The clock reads 6.32
